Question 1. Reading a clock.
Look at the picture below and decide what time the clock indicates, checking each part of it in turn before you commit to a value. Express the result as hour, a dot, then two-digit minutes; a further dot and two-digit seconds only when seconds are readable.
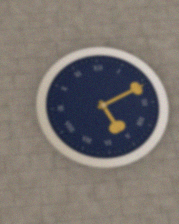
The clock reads 5.11
